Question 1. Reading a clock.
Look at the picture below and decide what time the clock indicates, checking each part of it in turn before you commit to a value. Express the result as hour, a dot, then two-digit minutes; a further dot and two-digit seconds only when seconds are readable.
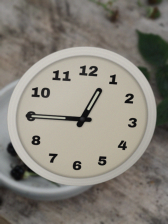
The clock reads 12.45
